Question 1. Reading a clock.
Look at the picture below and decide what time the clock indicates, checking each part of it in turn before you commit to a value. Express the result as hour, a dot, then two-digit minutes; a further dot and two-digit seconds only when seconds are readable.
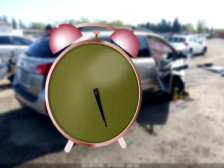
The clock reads 5.27
